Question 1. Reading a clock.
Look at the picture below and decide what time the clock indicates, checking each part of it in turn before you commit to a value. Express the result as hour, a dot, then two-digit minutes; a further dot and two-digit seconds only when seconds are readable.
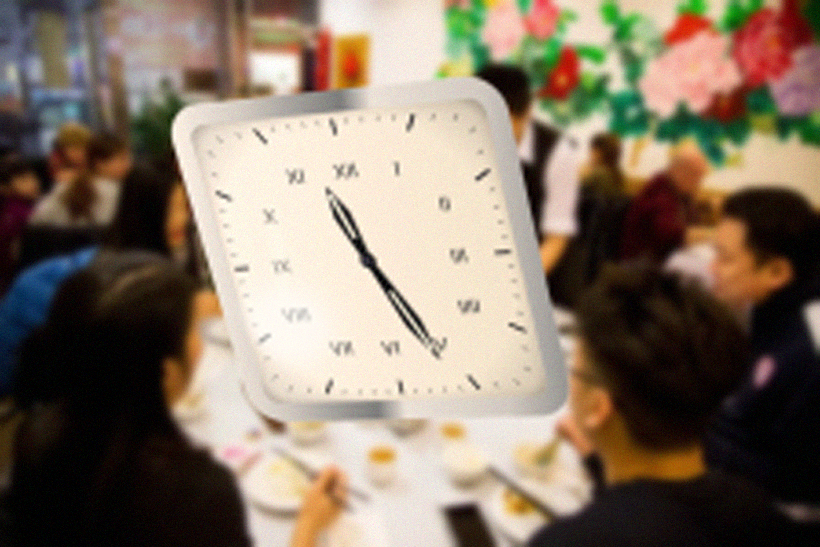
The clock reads 11.26
